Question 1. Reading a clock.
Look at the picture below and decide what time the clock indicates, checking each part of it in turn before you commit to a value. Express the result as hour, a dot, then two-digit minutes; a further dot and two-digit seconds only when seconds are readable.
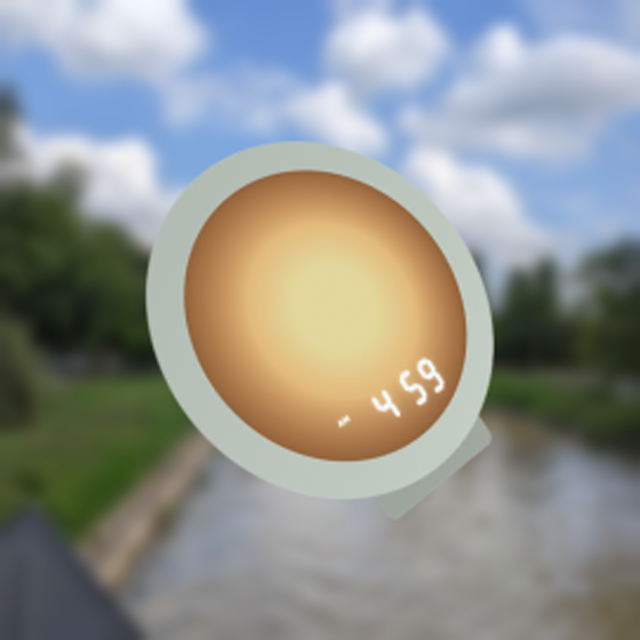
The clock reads 4.59
